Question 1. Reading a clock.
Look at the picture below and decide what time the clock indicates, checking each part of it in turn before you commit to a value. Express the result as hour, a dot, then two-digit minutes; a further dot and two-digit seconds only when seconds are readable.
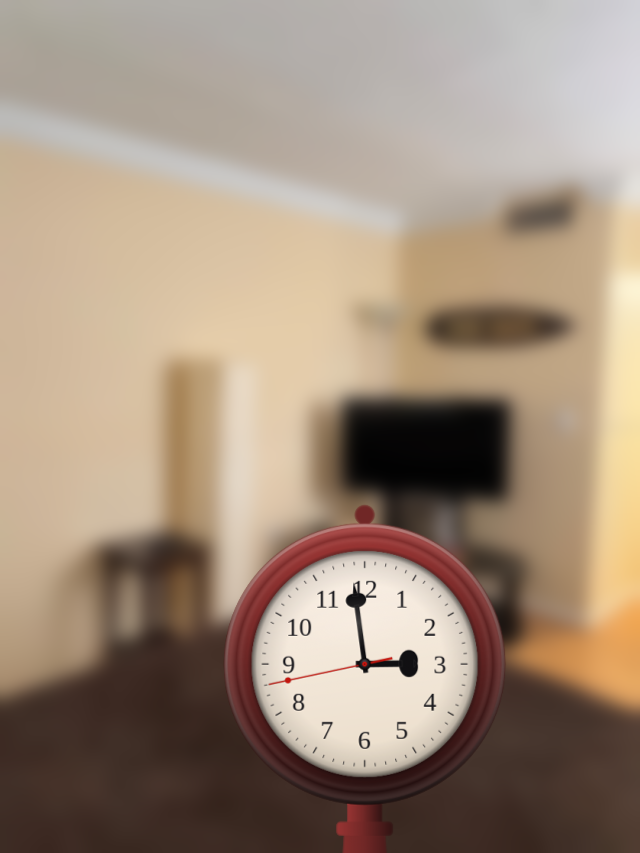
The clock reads 2.58.43
